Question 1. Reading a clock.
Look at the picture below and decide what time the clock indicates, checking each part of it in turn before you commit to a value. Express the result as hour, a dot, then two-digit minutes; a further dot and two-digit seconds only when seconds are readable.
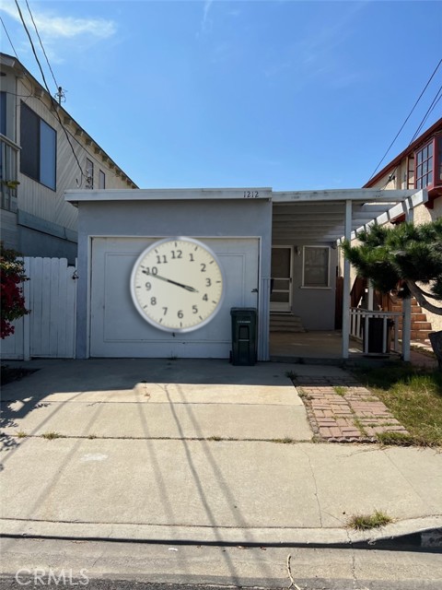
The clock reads 3.49
